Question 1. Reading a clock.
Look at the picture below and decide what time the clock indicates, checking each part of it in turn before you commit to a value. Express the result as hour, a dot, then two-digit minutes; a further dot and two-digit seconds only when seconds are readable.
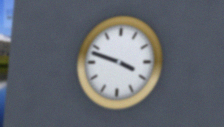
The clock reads 3.48
